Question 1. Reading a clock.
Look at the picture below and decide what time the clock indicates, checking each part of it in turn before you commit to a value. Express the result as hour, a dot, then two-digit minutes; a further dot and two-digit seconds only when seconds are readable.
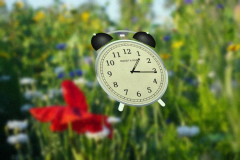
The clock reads 1.16
